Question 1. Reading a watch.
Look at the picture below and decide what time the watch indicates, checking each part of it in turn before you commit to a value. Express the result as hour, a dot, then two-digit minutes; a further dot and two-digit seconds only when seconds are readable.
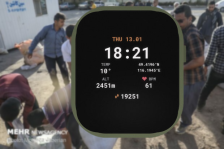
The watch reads 18.21
